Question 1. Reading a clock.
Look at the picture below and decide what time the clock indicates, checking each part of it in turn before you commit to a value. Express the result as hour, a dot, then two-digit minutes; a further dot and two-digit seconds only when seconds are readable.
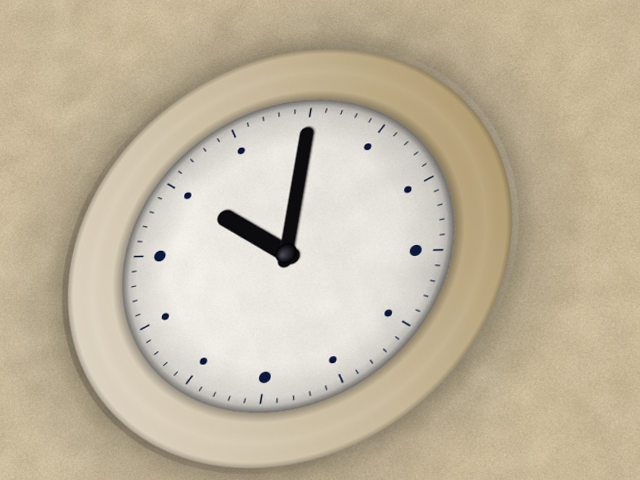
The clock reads 10.00
